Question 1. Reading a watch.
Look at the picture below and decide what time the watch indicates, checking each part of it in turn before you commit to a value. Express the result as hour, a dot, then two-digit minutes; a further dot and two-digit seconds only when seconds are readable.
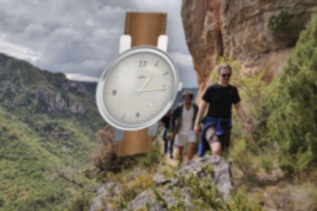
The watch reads 1.15
